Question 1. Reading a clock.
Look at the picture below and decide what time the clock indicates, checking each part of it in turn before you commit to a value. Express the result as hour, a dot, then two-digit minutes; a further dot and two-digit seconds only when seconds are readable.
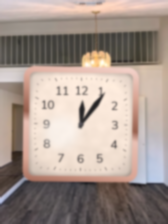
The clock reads 12.06
